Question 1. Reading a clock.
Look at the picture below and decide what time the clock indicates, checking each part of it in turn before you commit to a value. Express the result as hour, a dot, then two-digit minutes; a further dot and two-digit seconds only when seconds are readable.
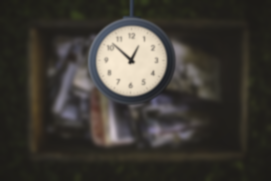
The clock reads 12.52
